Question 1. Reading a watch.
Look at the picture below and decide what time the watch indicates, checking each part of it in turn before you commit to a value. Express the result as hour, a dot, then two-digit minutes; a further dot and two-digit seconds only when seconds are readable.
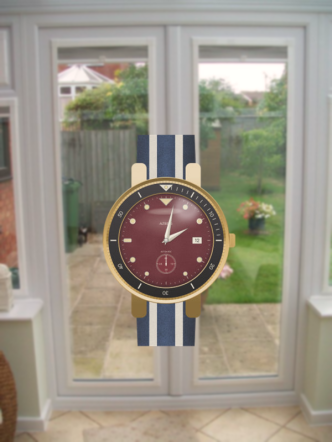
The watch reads 2.02
